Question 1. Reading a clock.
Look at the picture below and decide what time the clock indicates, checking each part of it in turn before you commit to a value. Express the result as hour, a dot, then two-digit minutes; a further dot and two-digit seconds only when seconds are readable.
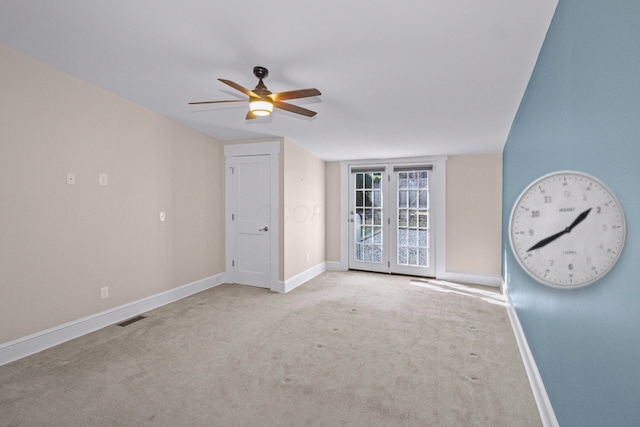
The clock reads 1.41
